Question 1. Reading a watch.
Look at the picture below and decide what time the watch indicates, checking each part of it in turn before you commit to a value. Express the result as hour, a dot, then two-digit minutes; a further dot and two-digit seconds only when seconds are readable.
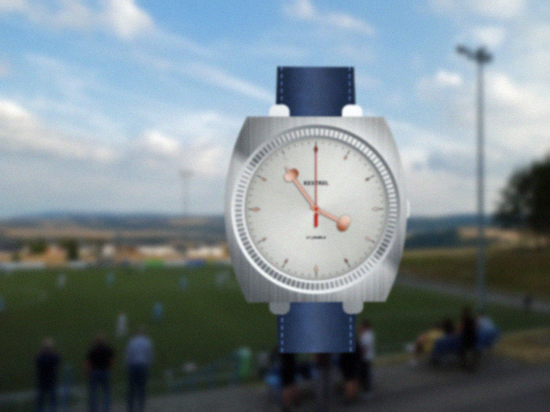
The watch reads 3.54.00
